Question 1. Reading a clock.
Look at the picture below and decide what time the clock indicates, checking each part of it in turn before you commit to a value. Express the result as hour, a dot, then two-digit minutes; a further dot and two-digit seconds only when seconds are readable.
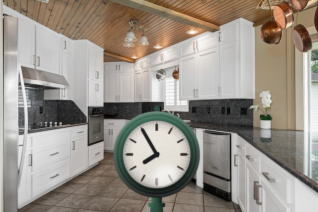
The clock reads 7.55
